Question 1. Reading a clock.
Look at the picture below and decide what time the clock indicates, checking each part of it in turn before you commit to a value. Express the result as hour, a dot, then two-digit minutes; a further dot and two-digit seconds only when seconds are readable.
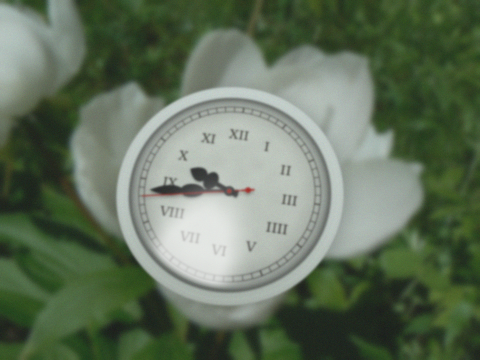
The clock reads 9.43.43
